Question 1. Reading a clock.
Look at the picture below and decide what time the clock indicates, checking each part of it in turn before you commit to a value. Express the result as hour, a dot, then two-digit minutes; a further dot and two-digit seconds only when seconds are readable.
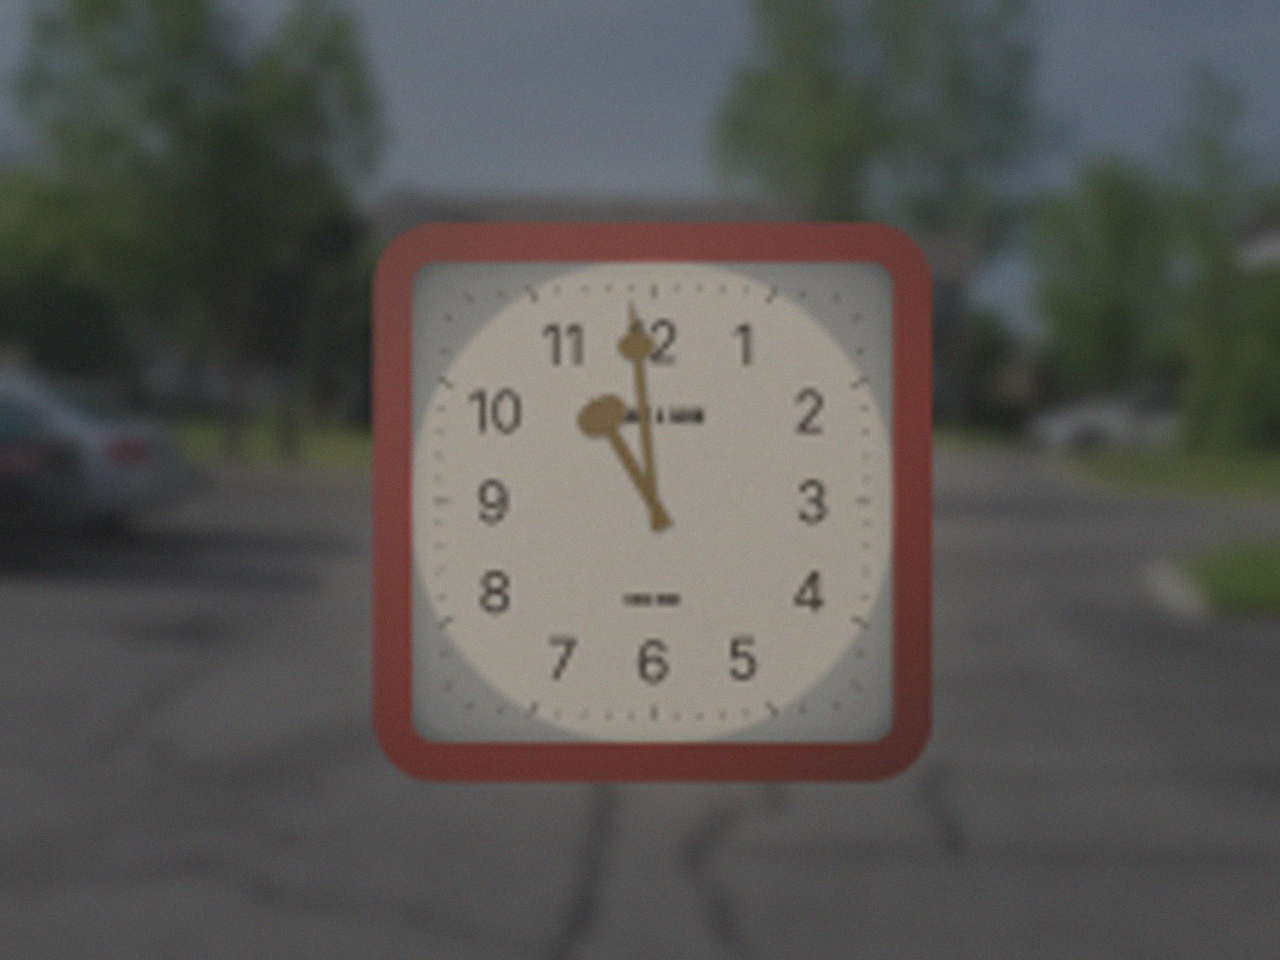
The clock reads 10.59
